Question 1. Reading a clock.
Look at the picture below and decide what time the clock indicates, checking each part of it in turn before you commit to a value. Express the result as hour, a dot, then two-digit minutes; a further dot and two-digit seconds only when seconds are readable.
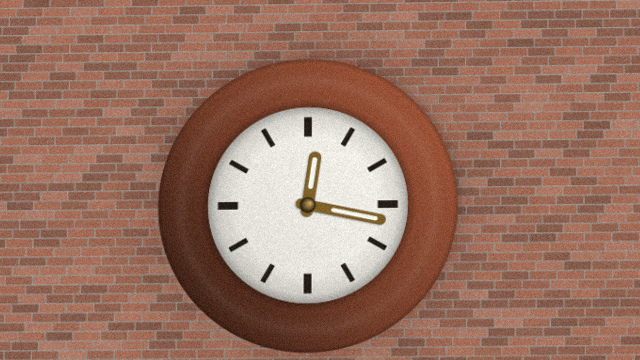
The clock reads 12.17
